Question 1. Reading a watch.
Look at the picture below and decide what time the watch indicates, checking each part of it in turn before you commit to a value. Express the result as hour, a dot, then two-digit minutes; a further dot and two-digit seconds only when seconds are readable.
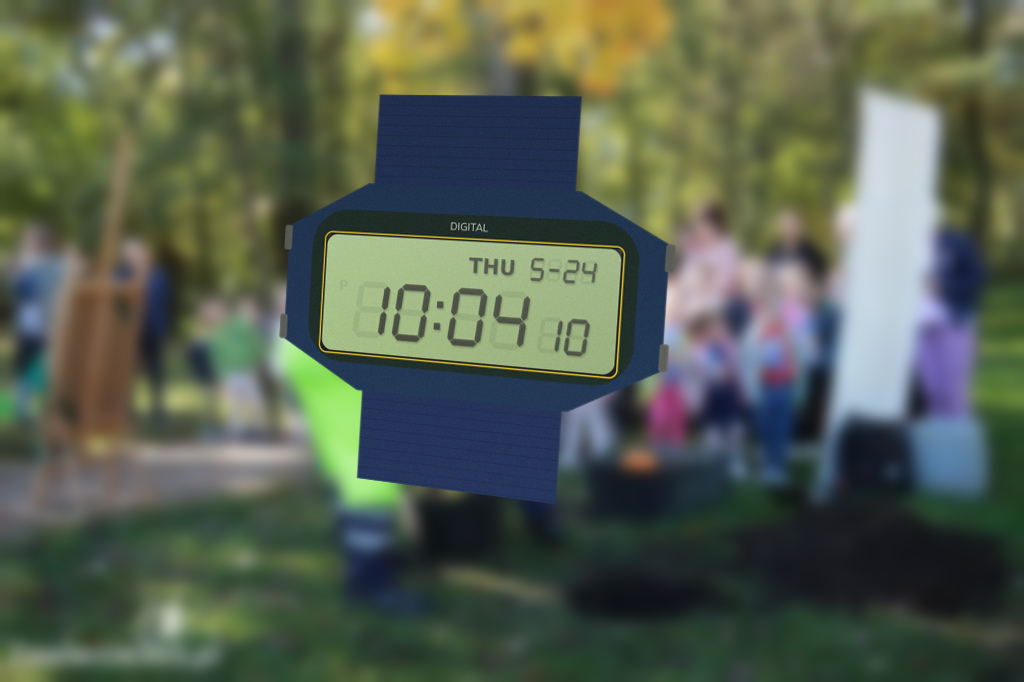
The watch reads 10.04.10
